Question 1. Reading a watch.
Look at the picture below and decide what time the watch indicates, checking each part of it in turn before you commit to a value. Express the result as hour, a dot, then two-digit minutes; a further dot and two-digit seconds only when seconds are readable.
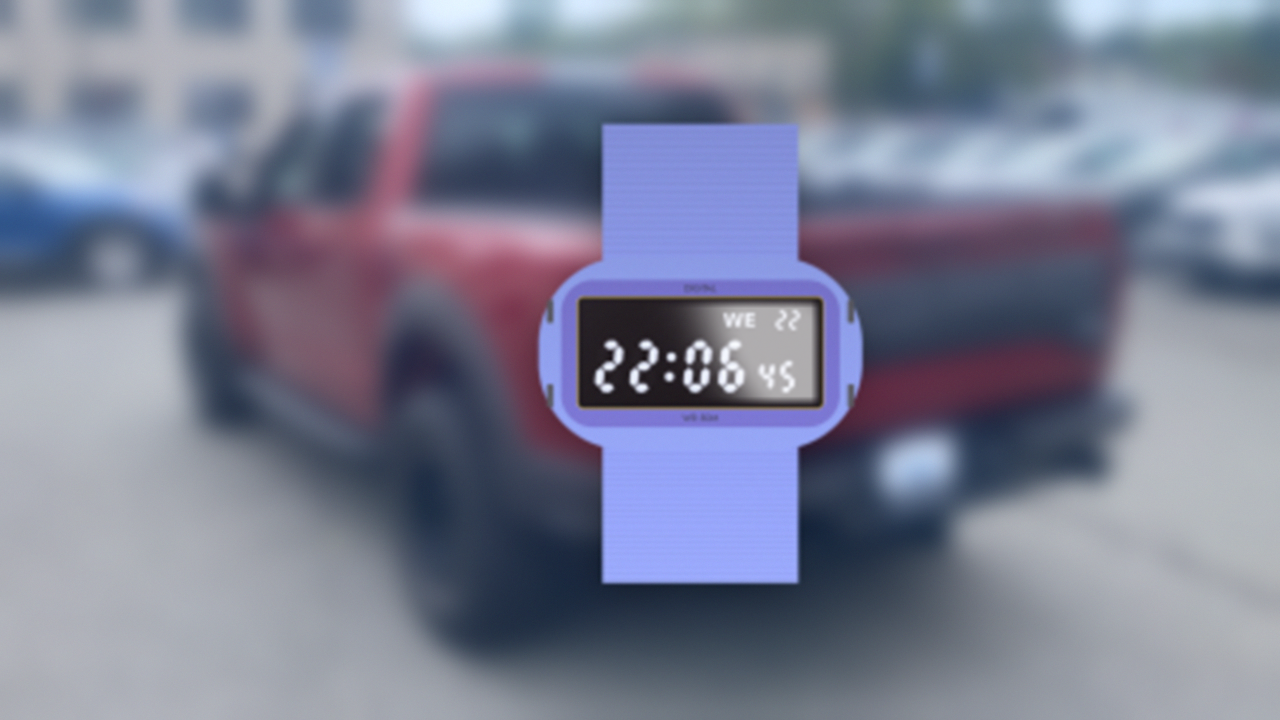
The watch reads 22.06.45
